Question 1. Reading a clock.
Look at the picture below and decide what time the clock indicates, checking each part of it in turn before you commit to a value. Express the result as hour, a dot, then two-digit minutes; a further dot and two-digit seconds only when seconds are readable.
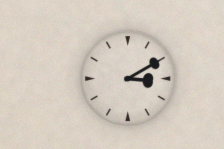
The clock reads 3.10
